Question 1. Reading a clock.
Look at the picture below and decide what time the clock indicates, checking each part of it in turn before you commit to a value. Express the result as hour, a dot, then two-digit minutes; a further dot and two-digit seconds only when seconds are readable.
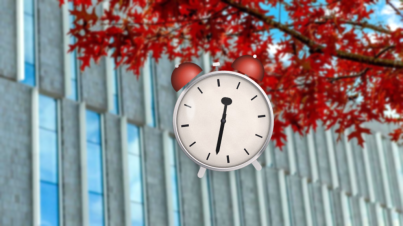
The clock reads 12.33
